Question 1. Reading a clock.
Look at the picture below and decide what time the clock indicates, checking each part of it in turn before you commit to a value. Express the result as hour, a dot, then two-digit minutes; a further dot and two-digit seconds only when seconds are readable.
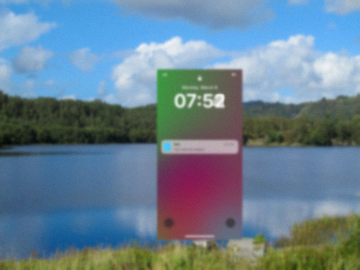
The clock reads 7.52
